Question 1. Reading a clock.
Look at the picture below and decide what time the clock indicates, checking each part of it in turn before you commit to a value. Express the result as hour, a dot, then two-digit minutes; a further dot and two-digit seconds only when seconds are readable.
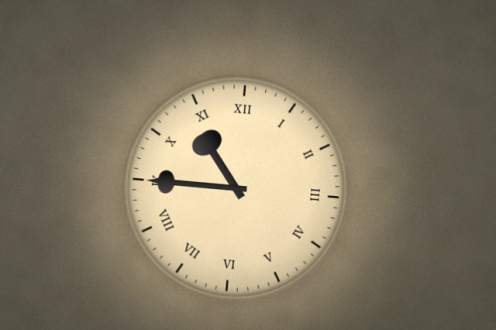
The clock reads 10.45
